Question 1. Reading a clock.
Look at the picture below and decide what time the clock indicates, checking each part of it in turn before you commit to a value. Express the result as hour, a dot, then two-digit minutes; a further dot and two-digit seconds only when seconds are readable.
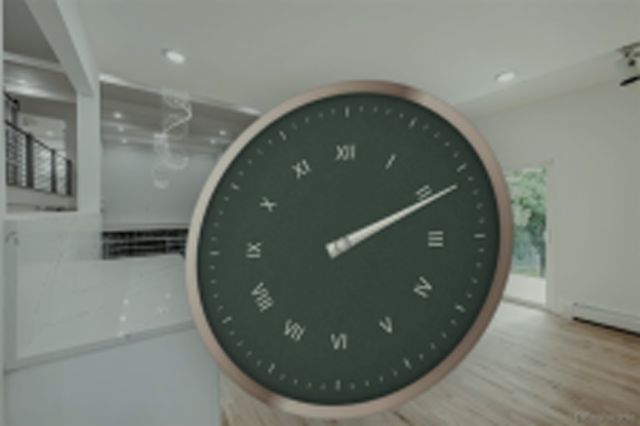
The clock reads 2.11
